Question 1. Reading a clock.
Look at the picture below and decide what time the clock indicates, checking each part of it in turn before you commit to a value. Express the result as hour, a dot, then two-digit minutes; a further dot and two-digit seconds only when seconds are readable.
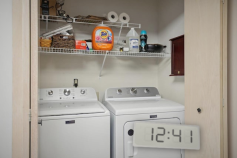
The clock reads 12.41
